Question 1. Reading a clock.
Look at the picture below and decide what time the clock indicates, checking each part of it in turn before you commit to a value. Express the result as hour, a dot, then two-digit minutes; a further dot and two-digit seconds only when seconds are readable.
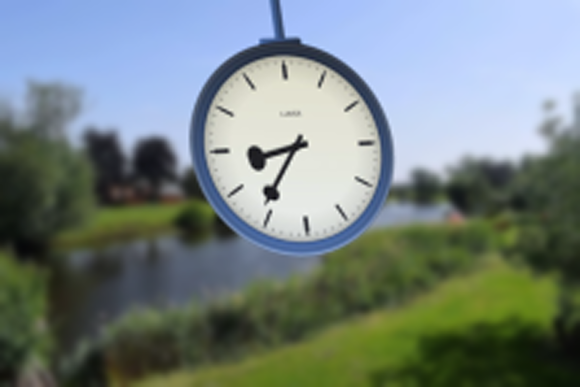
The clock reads 8.36
